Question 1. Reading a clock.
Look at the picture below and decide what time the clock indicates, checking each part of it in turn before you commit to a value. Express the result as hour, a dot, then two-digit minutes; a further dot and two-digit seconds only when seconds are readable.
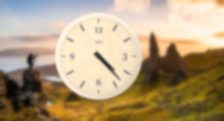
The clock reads 4.23
